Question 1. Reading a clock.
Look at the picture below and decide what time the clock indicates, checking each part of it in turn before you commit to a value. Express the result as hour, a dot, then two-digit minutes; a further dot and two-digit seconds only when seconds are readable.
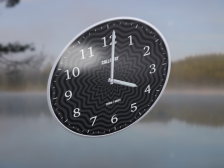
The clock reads 4.01
